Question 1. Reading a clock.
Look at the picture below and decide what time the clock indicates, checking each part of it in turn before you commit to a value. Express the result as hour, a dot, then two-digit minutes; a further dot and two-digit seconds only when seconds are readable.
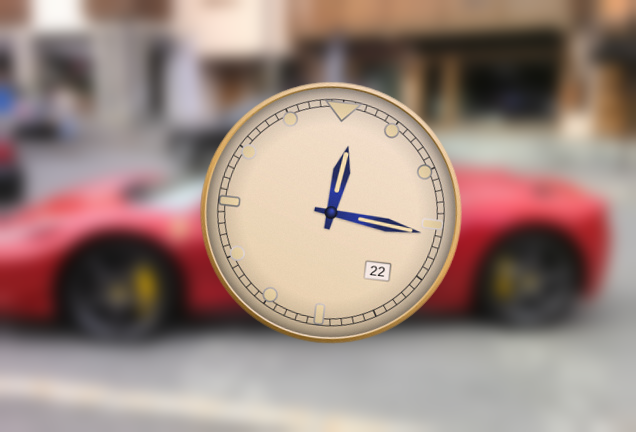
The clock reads 12.16
